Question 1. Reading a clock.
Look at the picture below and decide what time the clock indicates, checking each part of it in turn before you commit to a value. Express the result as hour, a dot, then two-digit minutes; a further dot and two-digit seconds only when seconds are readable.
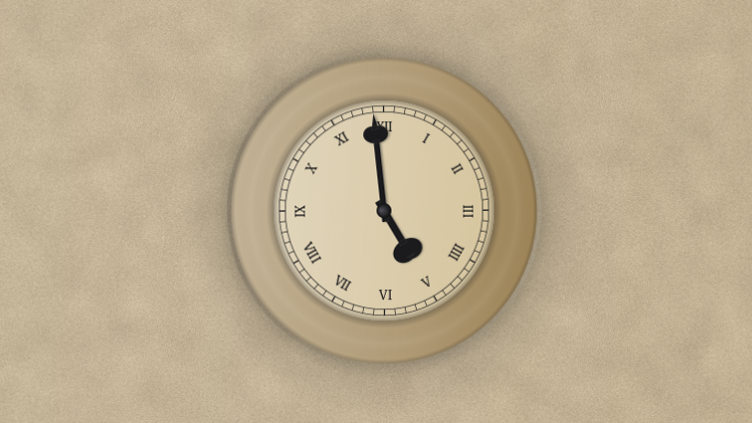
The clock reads 4.59
